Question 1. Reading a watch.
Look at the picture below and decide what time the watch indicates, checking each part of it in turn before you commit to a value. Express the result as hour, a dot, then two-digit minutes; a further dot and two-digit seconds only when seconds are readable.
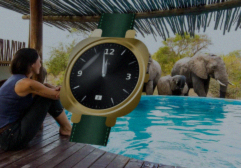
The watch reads 11.58
